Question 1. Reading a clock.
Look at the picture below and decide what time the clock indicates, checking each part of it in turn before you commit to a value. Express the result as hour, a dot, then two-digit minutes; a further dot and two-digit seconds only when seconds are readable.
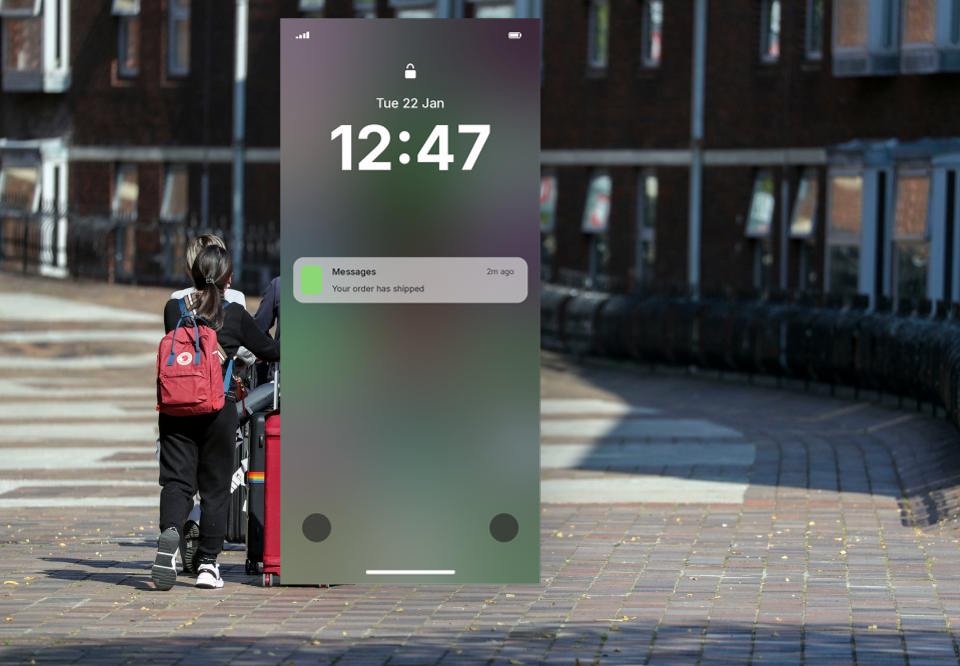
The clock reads 12.47
